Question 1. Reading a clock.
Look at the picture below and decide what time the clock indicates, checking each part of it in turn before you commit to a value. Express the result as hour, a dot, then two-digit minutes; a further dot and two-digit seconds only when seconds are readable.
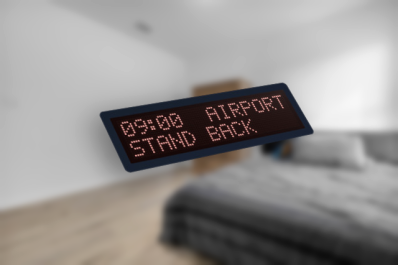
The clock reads 9.00
